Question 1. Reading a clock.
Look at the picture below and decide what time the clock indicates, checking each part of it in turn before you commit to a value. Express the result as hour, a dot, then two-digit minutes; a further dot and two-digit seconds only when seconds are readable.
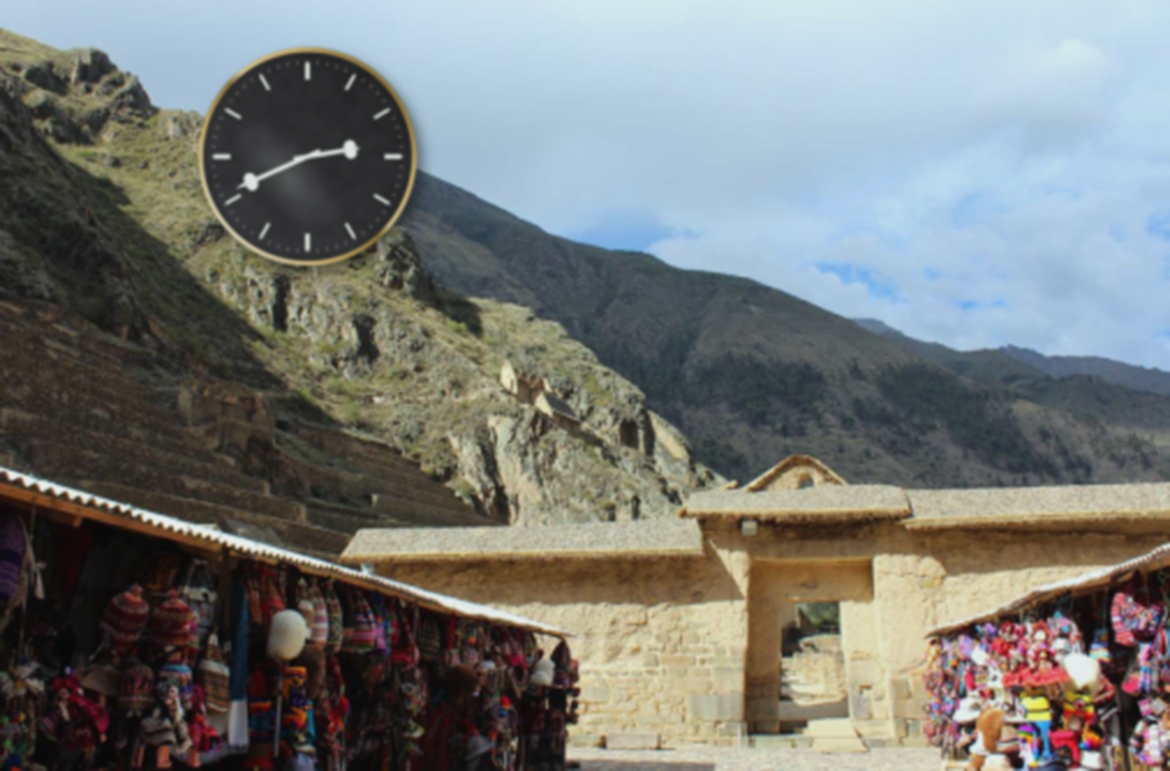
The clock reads 2.41
